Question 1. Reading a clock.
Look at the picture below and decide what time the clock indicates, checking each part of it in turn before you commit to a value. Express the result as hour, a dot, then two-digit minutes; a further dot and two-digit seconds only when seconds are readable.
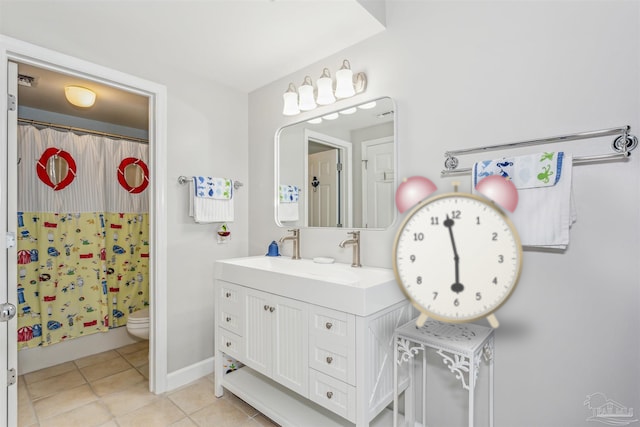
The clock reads 5.58
